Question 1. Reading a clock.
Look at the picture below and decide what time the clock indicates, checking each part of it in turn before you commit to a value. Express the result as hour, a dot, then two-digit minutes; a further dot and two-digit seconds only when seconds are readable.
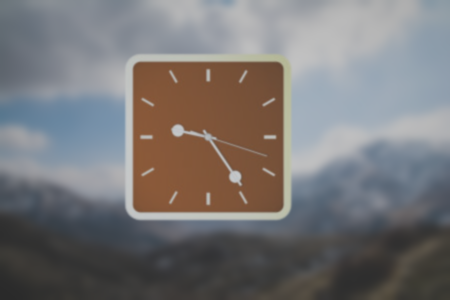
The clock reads 9.24.18
